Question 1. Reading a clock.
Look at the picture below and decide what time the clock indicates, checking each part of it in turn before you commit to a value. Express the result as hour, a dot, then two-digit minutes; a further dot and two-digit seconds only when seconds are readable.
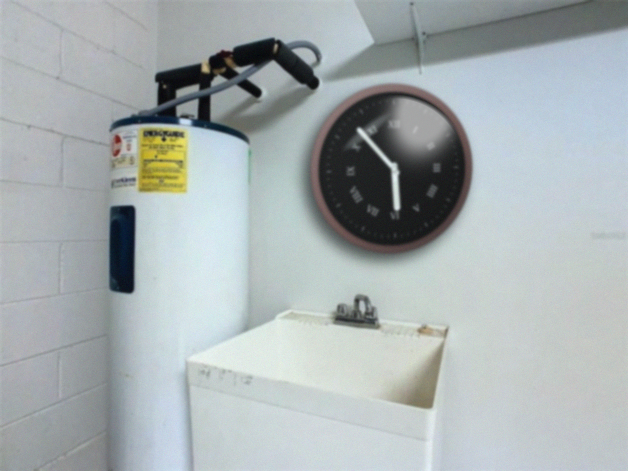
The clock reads 5.53
